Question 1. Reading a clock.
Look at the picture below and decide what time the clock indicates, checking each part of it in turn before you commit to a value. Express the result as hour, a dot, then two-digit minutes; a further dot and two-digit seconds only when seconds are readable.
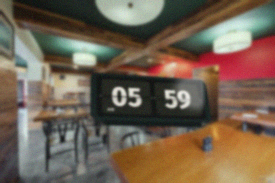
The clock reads 5.59
